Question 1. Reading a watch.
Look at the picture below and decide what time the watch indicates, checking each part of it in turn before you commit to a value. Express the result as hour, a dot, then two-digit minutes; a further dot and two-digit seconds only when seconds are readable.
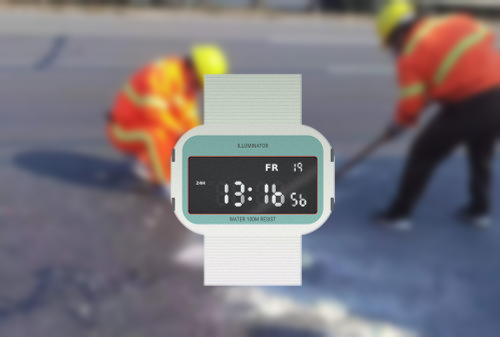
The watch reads 13.16.56
